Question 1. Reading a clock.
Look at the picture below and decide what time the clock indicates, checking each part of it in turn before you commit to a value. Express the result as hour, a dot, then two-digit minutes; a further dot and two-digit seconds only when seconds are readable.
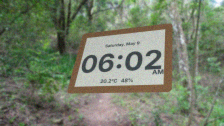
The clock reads 6.02
